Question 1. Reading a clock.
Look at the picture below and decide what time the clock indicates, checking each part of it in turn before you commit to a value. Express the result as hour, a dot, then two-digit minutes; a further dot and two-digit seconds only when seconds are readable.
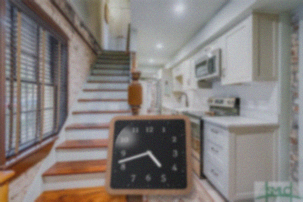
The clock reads 4.42
